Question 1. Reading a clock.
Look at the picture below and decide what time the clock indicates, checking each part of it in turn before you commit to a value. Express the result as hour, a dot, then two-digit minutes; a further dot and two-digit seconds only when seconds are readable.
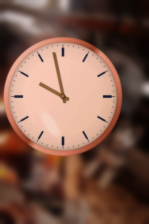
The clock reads 9.58
